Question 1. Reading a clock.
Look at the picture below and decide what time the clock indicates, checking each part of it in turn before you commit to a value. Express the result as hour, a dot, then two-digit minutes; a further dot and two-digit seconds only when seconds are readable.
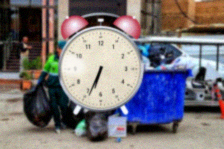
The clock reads 6.34
